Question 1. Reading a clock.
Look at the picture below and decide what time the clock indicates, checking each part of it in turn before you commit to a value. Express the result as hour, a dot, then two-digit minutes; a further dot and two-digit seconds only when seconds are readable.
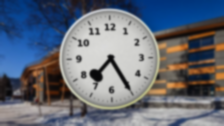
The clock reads 7.25
